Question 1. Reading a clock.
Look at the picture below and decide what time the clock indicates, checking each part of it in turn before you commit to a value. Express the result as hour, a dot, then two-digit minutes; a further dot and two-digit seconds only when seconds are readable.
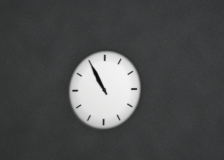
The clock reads 10.55
